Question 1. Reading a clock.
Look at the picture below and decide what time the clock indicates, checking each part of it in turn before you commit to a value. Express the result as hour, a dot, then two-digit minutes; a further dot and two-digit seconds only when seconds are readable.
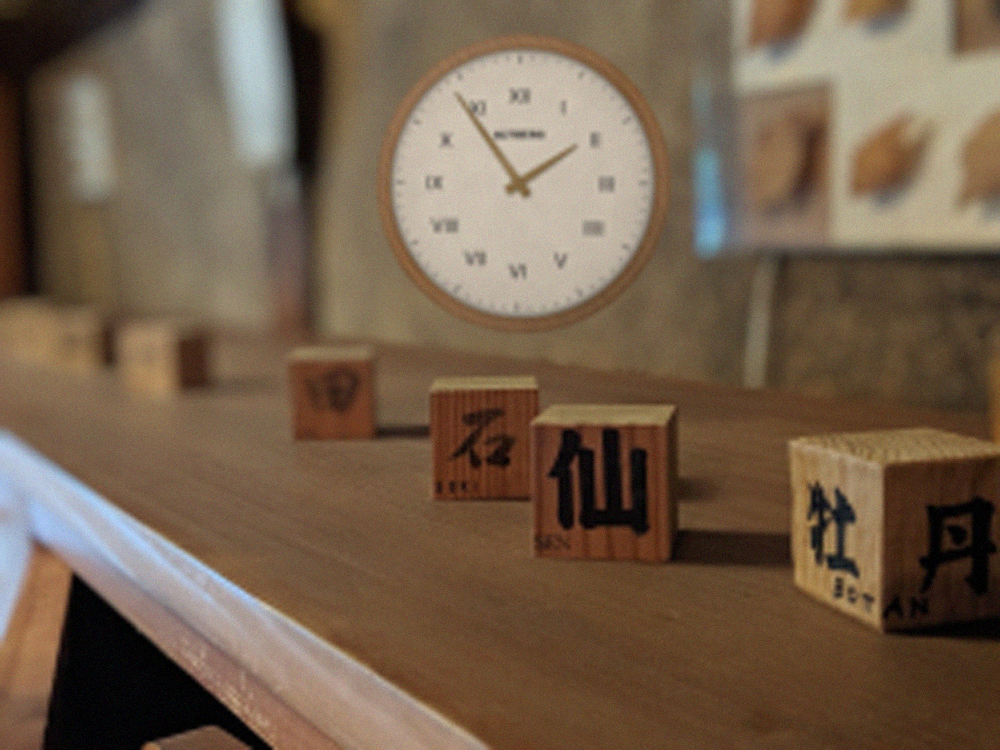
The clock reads 1.54
